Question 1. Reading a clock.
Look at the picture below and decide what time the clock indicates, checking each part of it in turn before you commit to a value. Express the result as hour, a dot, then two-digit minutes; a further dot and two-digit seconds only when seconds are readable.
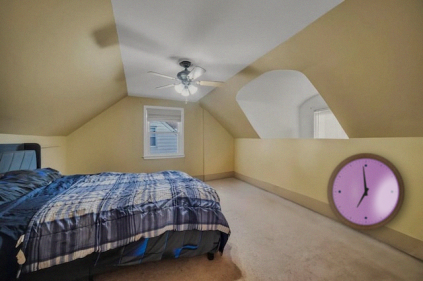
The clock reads 6.59
